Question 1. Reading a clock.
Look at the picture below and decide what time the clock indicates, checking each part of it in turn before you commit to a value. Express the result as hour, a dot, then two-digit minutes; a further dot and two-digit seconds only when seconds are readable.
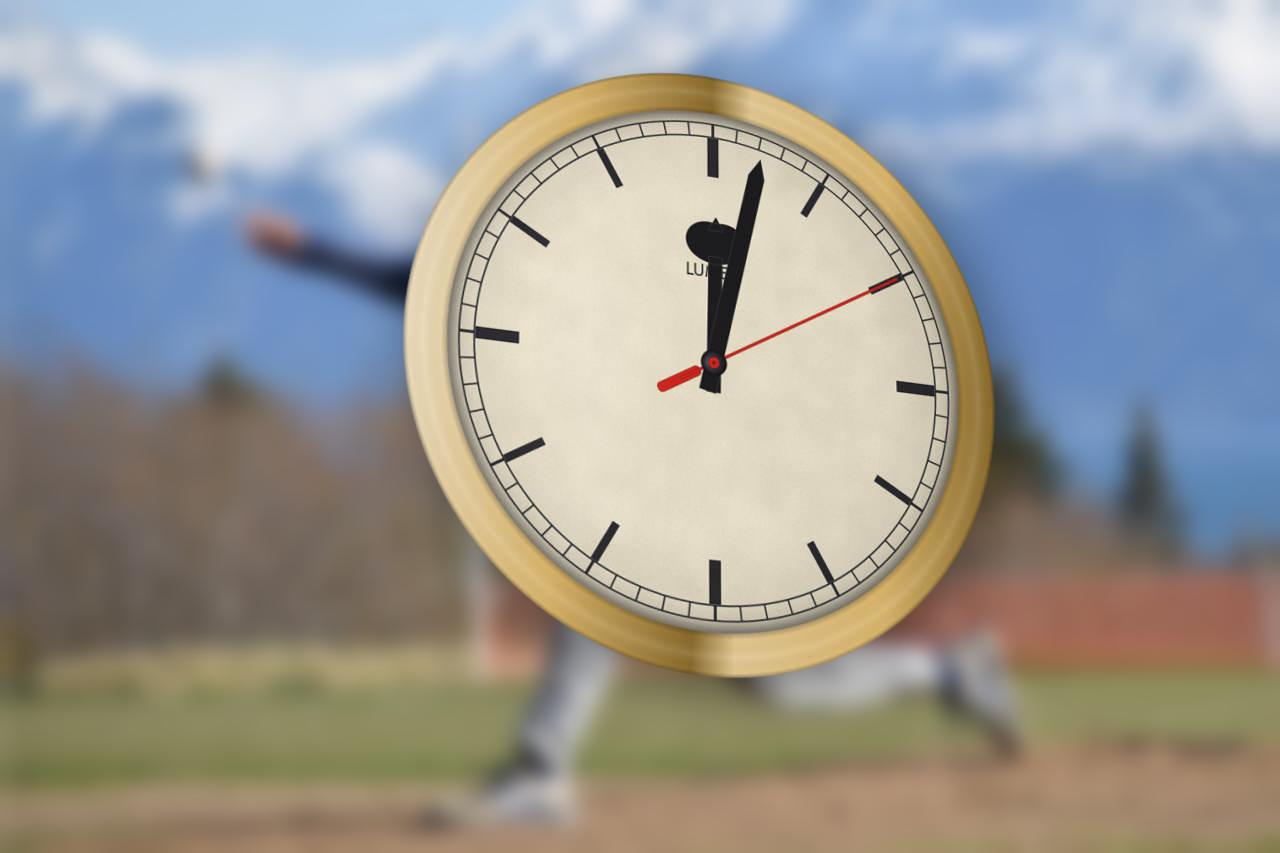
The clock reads 12.02.10
